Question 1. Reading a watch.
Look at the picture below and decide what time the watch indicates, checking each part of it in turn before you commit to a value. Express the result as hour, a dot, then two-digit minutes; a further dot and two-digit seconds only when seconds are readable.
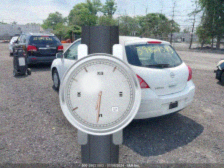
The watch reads 6.31
